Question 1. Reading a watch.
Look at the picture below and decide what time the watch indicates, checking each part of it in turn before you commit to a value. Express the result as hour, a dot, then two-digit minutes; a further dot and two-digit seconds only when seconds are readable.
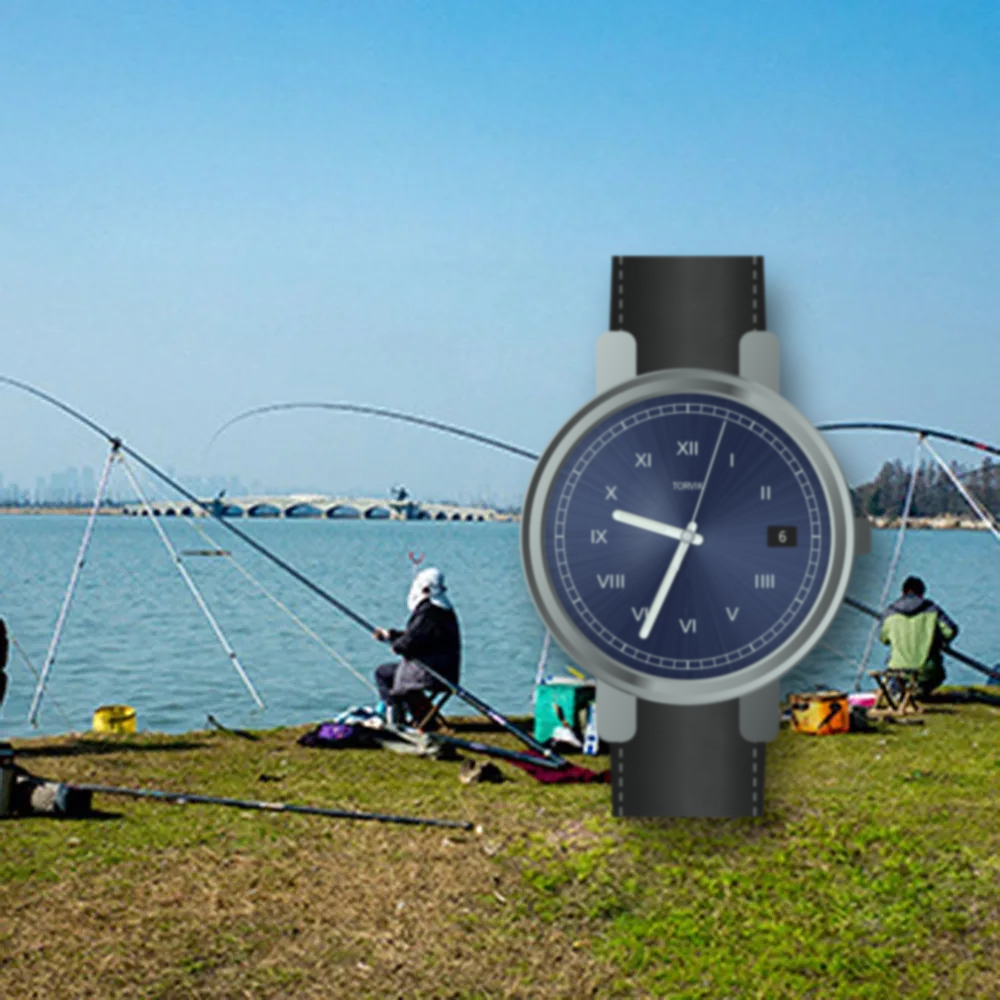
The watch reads 9.34.03
